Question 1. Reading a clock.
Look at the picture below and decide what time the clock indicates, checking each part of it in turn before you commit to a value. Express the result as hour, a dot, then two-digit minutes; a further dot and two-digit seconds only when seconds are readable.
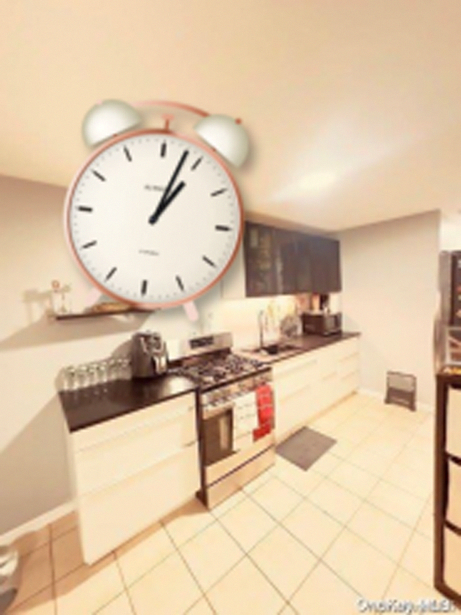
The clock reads 1.03
